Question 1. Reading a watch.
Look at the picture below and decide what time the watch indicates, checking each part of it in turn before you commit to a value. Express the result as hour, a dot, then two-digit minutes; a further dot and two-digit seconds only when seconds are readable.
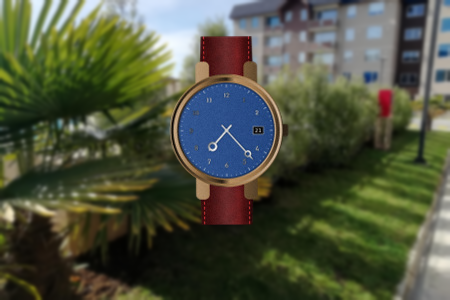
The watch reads 7.23
